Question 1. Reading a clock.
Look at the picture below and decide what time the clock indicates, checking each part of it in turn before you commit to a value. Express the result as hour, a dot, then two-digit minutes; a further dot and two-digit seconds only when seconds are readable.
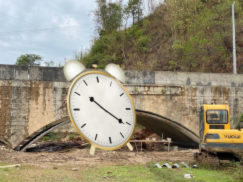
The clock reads 10.21
